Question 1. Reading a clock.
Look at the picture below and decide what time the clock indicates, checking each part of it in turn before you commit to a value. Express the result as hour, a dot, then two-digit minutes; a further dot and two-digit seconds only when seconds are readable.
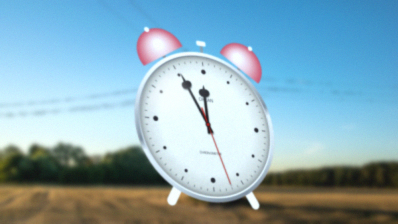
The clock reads 11.55.27
